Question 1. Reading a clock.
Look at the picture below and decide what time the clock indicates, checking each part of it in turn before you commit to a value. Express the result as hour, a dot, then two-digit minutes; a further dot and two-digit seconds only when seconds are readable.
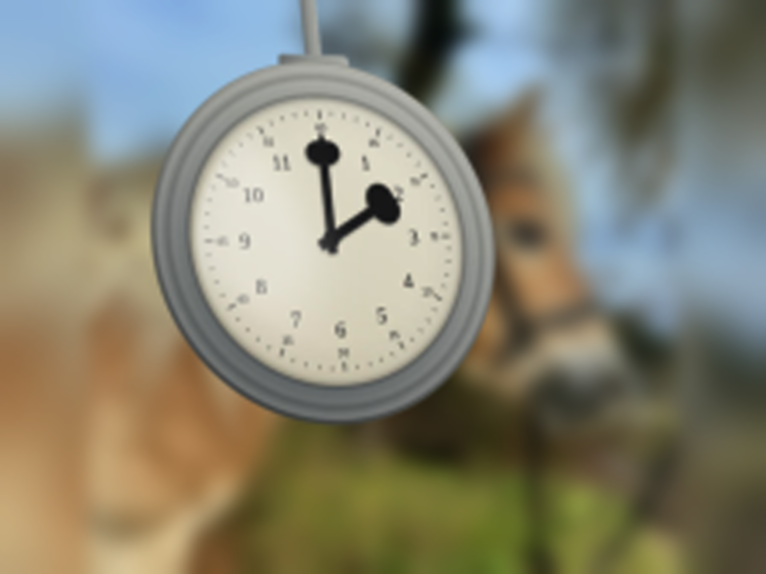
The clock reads 2.00
